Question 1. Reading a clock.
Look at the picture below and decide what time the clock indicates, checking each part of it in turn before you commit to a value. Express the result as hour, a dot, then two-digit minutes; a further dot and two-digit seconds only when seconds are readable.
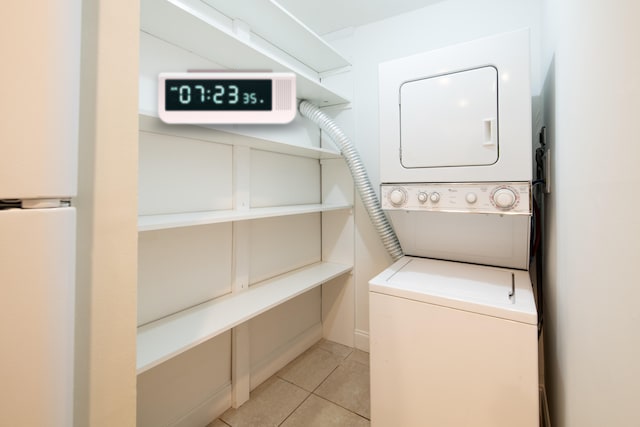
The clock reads 7.23
